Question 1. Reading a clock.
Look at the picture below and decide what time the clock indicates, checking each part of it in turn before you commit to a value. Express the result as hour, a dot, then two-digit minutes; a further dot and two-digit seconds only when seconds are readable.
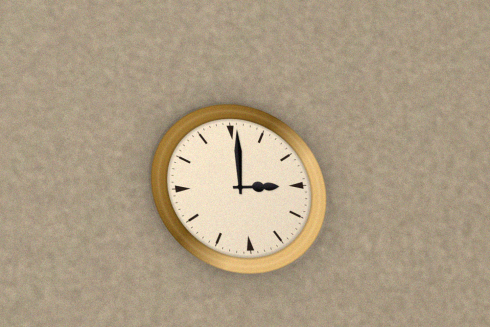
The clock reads 3.01
